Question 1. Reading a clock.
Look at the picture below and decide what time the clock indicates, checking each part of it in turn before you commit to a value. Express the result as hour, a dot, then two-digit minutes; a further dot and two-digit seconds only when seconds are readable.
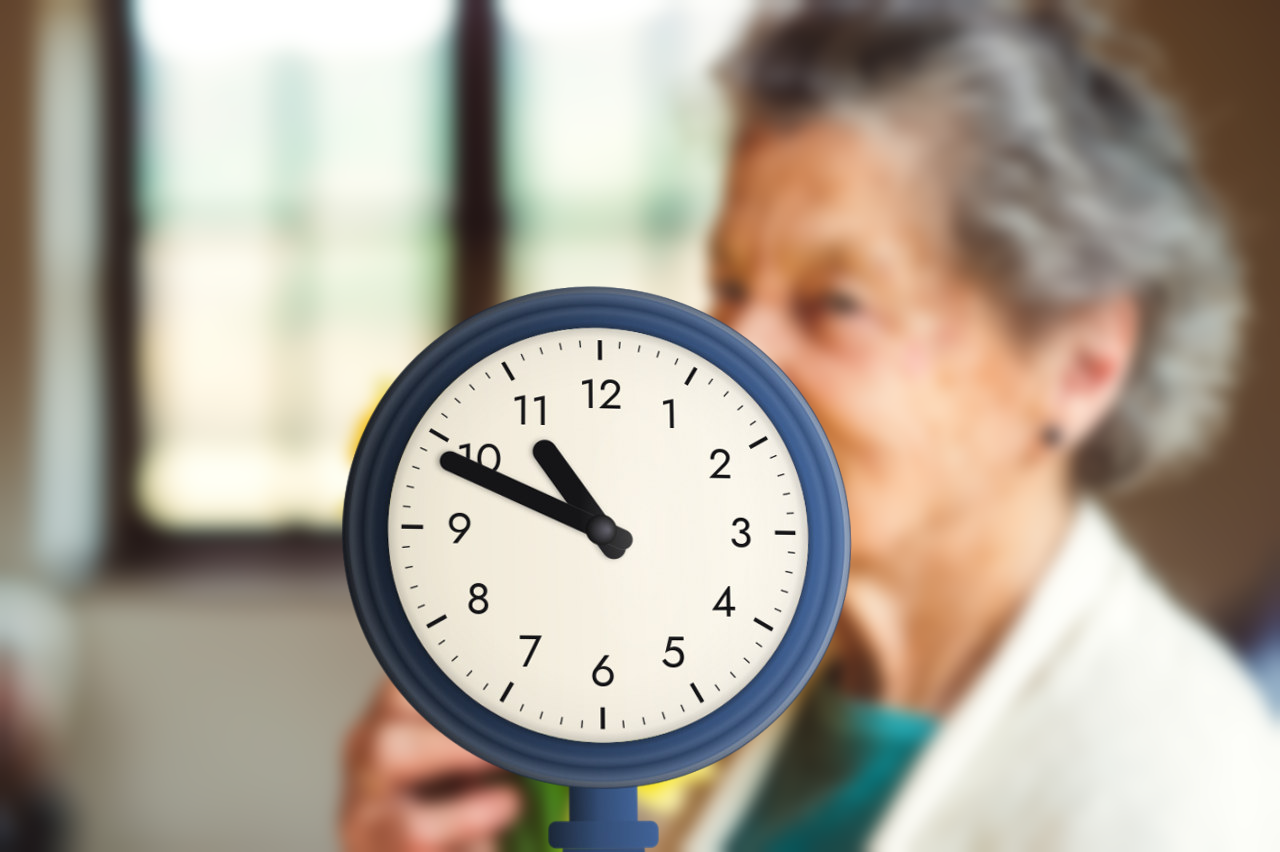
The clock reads 10.49
